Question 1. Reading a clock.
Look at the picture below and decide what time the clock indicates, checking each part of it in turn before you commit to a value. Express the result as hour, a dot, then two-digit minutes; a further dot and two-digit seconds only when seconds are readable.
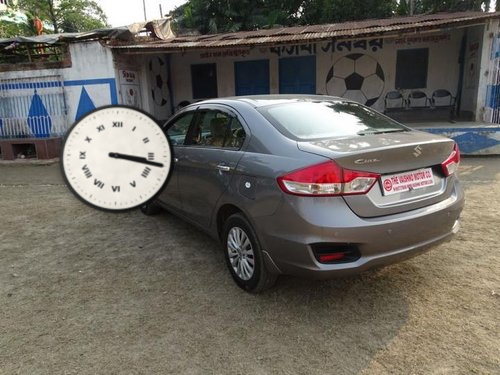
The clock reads 3.17
